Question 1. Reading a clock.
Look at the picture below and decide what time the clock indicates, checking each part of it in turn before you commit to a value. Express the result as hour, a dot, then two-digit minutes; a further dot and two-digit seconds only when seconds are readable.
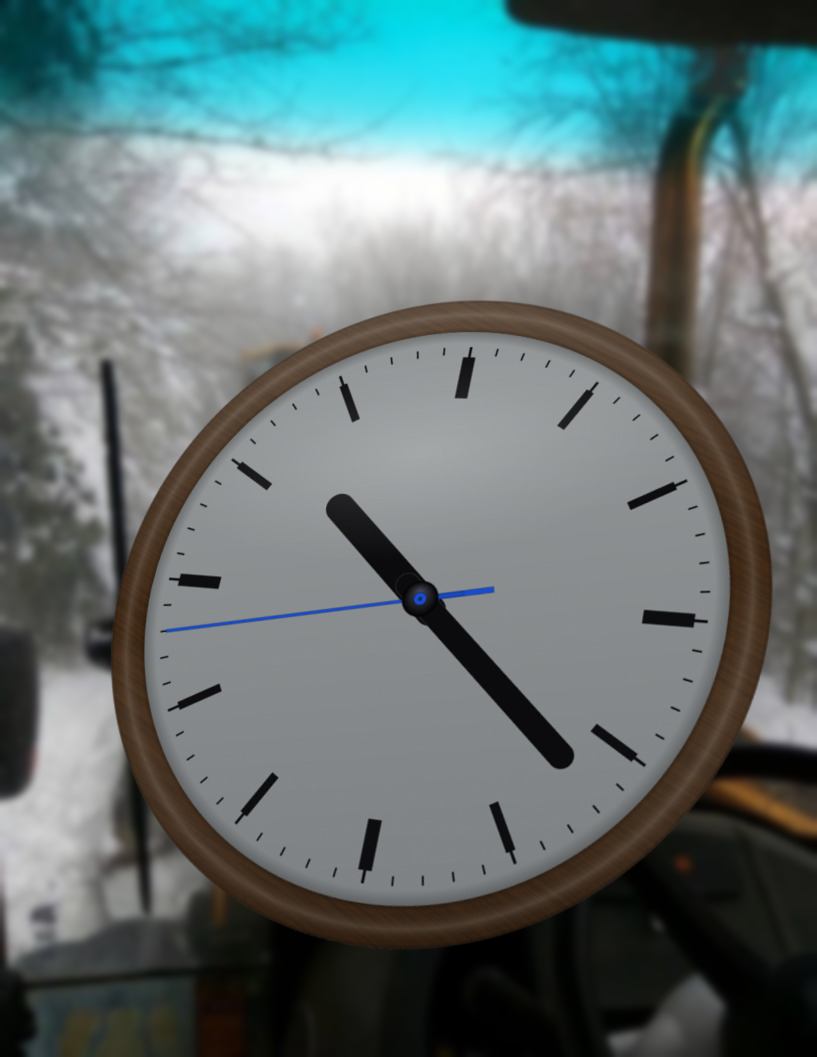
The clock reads 10.21.43
